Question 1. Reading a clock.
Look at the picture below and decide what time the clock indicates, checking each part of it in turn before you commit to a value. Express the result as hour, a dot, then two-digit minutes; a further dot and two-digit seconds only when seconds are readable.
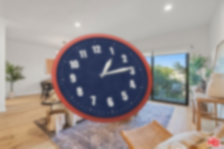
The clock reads 1.14
